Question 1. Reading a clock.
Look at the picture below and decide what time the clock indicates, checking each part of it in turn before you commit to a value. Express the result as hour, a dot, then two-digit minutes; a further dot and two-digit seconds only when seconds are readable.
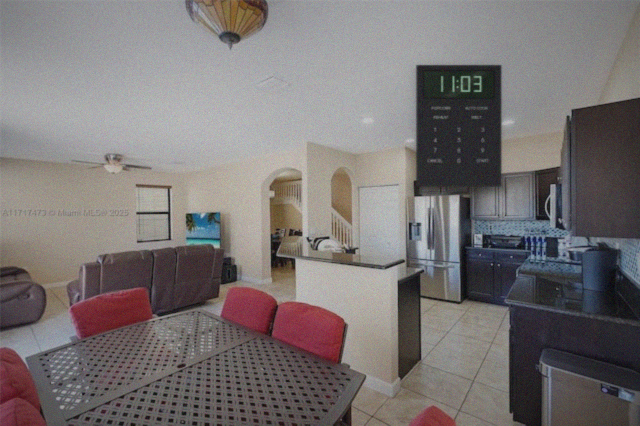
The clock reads 11.03
